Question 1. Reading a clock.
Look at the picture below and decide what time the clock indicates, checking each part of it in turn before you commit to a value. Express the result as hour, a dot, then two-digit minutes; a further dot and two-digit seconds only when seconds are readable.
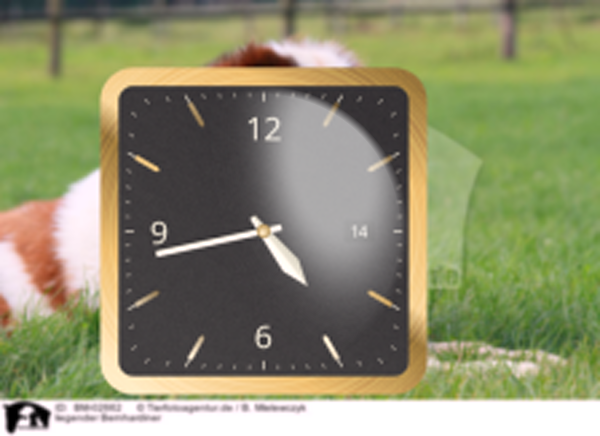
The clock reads 4.43
